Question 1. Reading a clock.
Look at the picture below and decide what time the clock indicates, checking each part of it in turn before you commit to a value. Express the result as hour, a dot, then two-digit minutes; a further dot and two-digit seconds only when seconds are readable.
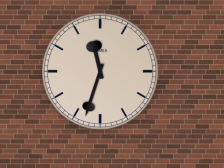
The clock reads 11.33
